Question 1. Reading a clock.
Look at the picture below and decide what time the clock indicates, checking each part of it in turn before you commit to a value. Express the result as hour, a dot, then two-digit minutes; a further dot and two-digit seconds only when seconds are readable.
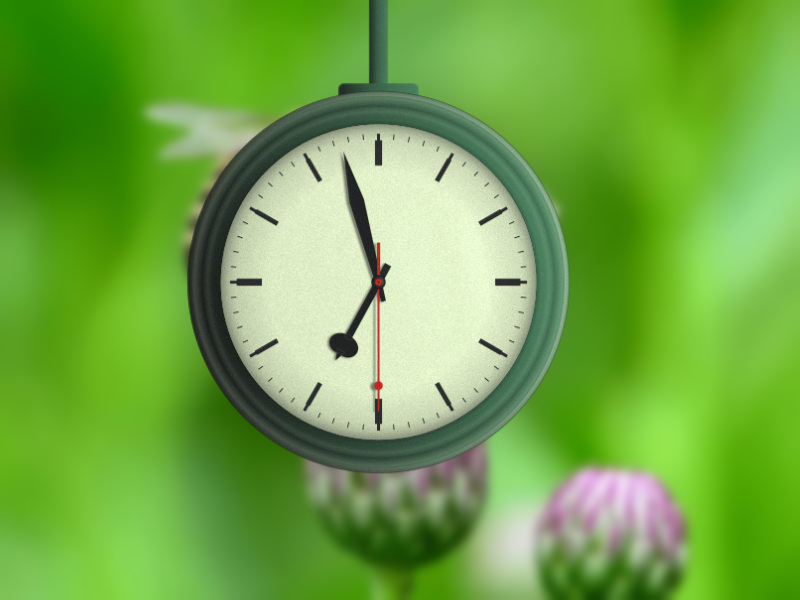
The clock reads 6.57.30
